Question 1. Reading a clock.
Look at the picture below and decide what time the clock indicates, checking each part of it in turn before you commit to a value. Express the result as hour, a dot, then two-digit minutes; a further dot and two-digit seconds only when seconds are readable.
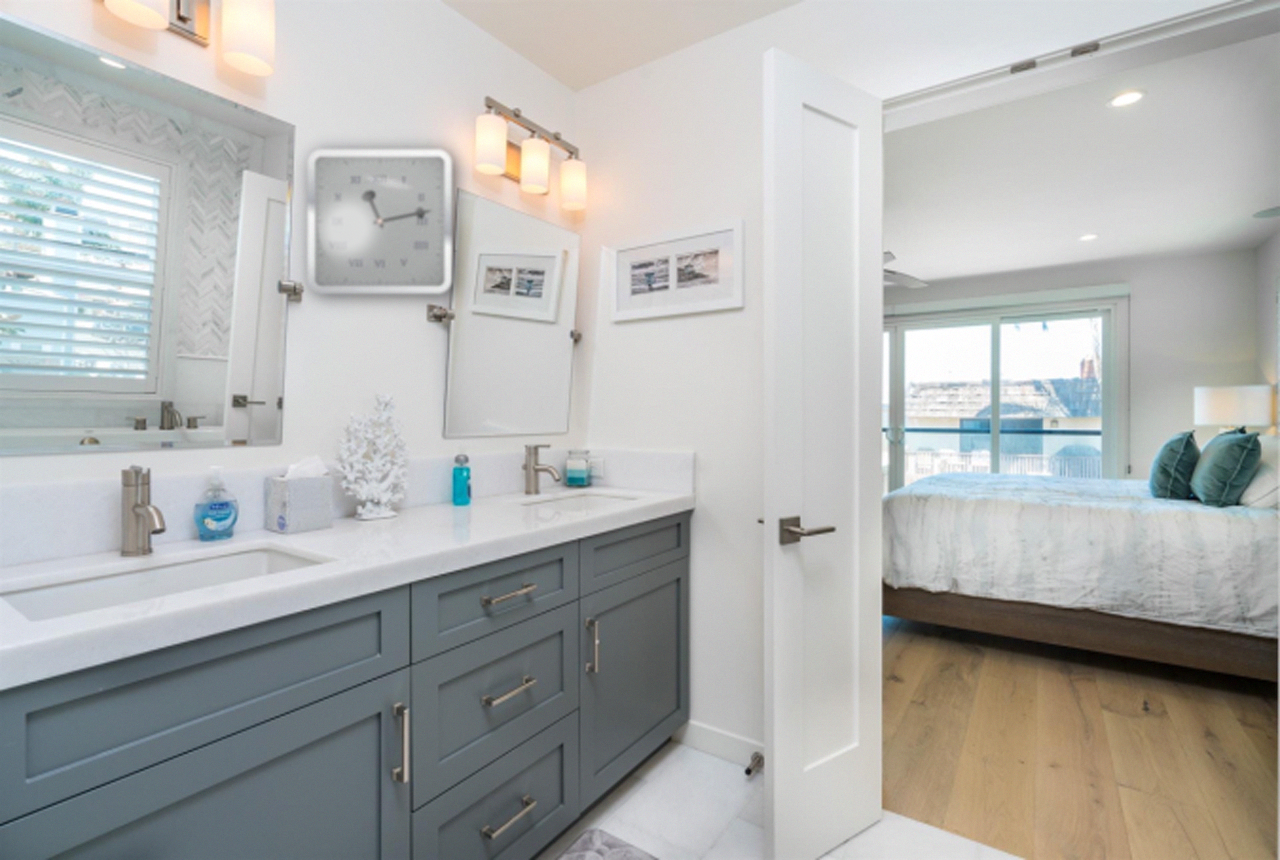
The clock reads 11.13
